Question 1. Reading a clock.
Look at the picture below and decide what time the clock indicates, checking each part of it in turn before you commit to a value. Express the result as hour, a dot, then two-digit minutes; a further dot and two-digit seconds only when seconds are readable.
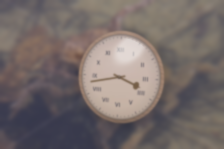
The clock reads 3.43
